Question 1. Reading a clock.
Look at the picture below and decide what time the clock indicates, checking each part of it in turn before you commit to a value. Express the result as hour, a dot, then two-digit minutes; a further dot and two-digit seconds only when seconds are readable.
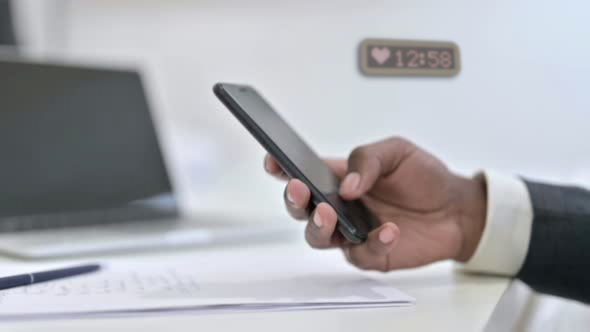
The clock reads 12.58
